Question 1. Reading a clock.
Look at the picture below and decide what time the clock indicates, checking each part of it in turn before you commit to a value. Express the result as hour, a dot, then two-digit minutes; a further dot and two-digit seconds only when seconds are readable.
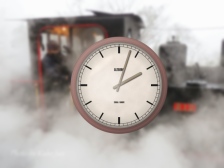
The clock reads 2.03
